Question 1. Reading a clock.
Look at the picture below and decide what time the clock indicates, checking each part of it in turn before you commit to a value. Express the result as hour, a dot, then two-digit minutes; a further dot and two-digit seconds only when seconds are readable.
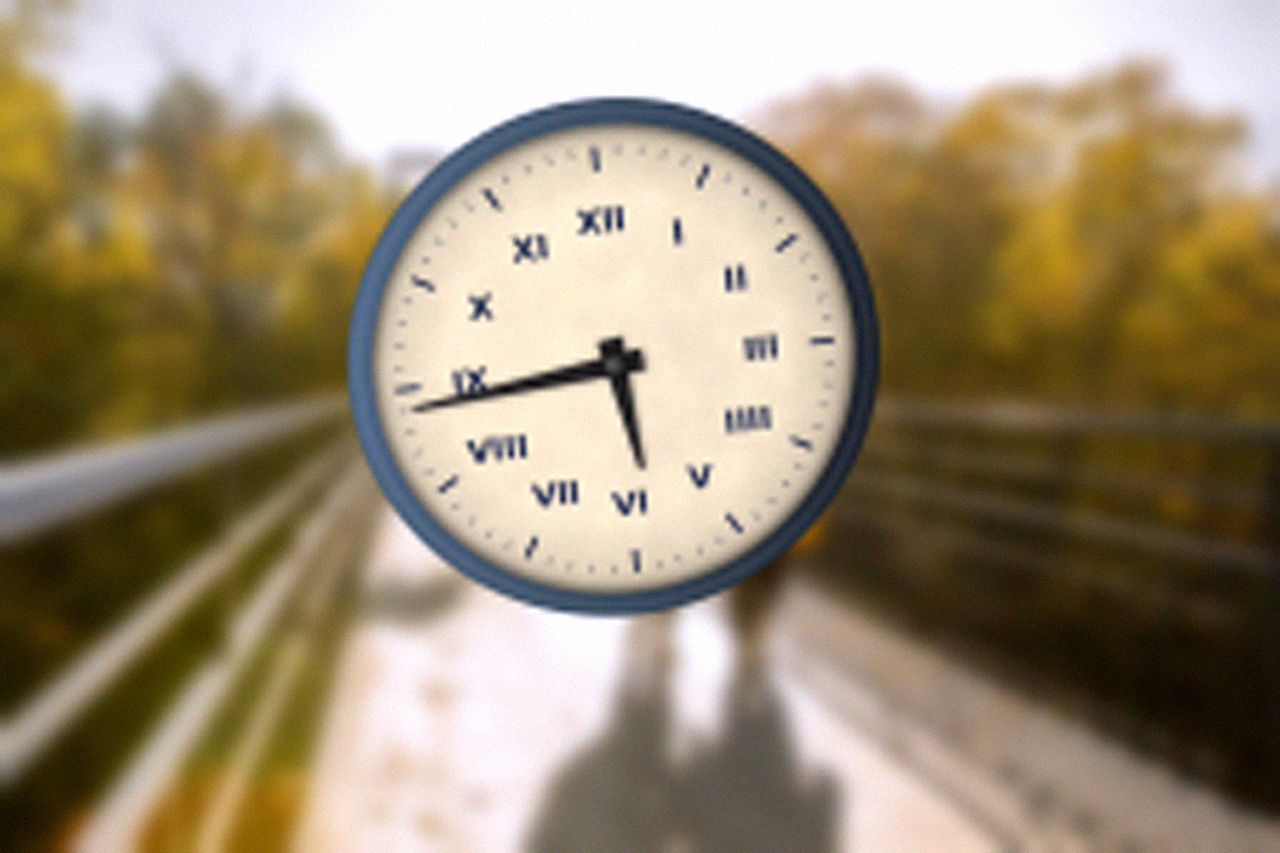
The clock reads 5.44
